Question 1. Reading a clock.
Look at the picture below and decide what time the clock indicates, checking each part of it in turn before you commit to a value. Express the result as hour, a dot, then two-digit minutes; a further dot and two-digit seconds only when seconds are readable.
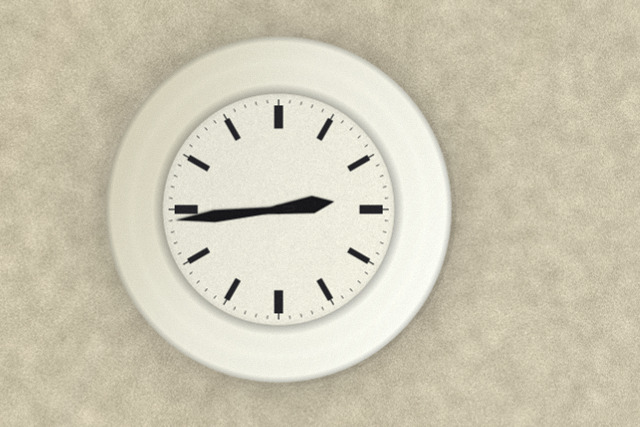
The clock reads 2.44
